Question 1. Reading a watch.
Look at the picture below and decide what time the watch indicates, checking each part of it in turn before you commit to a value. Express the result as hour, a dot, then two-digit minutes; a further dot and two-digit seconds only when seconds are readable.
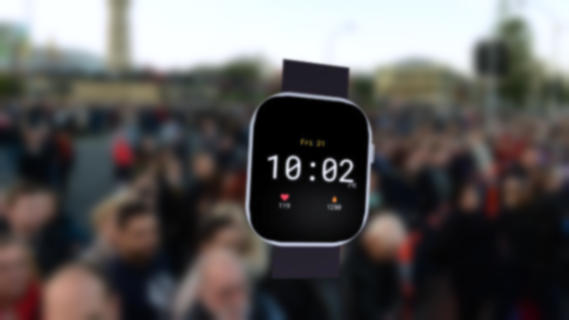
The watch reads 10.02
